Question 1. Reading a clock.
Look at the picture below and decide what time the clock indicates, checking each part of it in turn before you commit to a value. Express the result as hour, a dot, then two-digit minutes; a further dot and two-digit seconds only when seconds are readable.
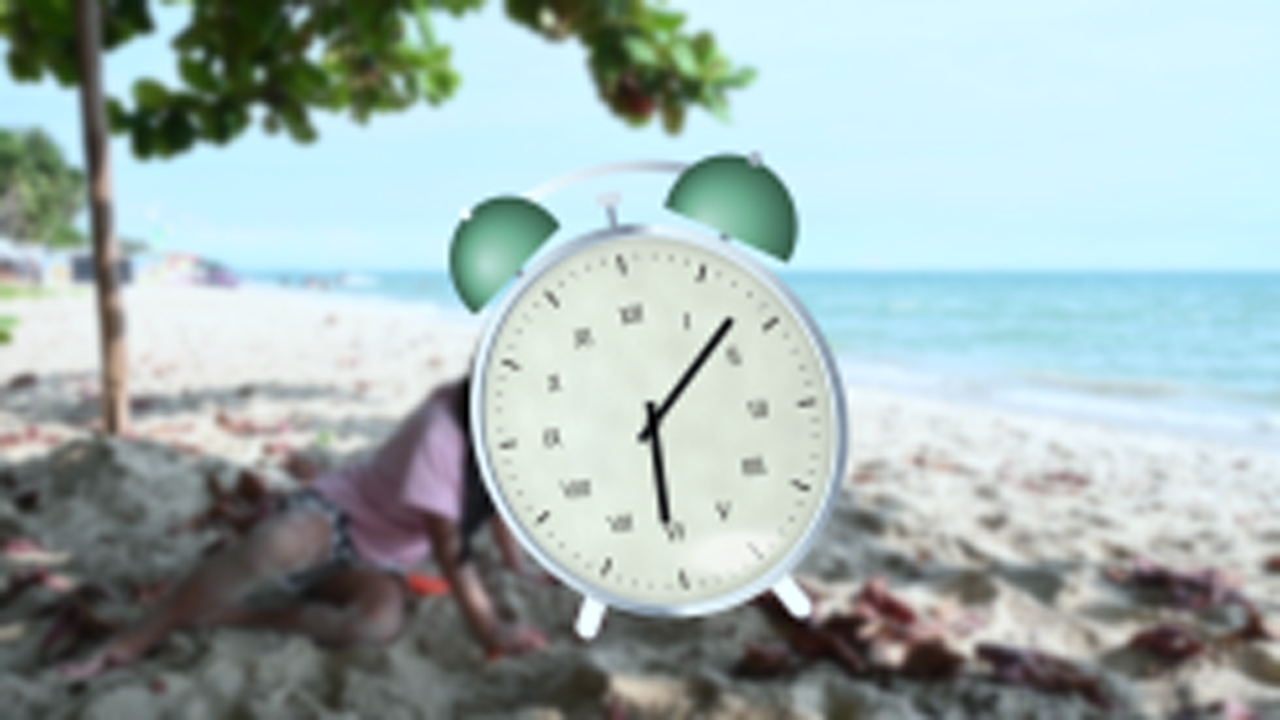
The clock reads 6.08
